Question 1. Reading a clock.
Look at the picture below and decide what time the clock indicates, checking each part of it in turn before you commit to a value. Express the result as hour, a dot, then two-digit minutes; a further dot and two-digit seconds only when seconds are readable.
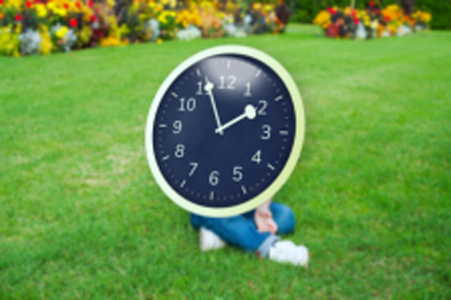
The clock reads 1.56
